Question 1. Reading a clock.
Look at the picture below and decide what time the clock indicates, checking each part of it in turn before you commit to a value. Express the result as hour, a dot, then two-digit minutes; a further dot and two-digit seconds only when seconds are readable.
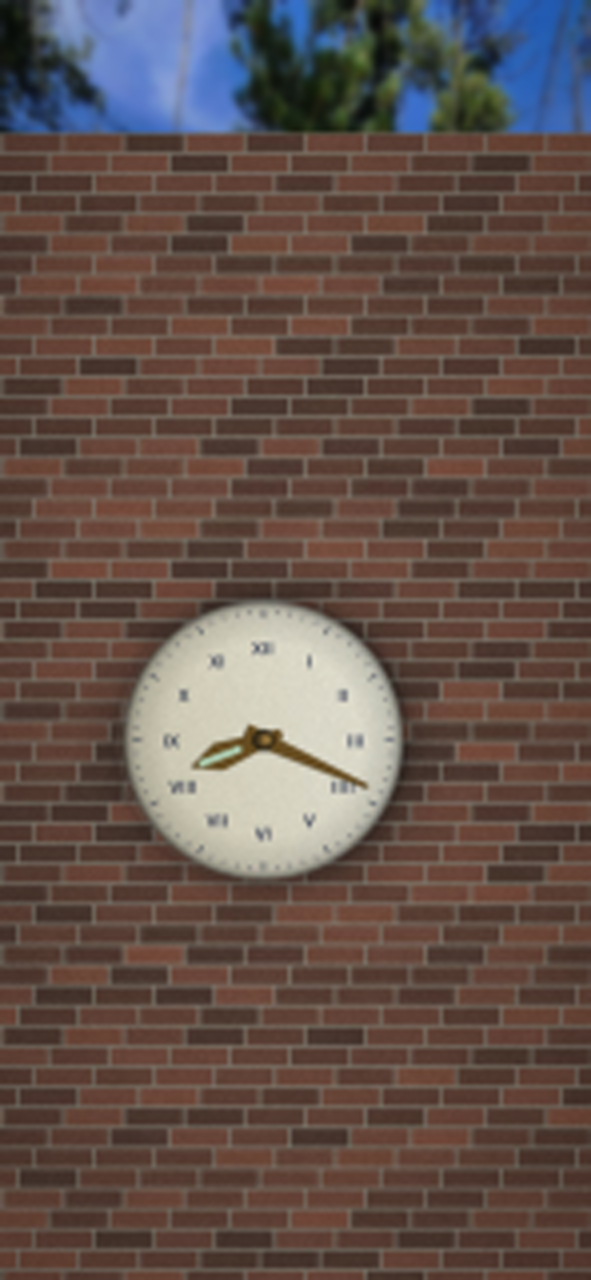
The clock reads 8.19
